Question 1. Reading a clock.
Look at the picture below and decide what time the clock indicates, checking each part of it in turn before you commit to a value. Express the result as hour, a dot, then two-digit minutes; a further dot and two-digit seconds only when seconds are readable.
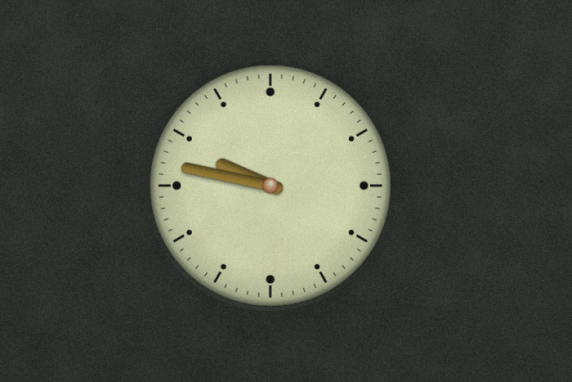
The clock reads 9.47
